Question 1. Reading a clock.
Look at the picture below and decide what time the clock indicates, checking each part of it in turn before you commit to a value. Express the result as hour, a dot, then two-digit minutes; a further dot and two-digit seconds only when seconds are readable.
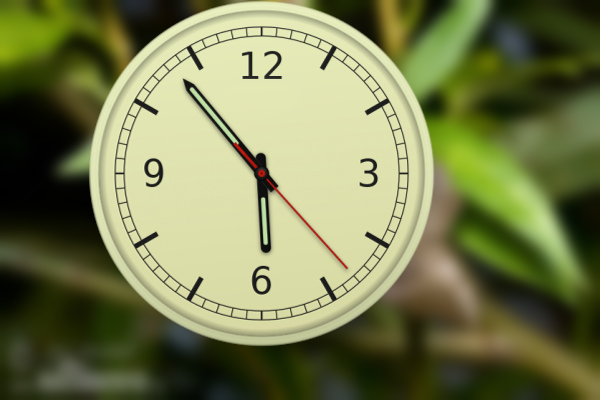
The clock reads 5.53.23
